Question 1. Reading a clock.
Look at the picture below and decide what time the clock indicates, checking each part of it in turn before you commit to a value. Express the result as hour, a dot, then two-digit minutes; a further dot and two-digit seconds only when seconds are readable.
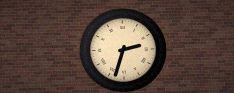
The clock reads 2.33
